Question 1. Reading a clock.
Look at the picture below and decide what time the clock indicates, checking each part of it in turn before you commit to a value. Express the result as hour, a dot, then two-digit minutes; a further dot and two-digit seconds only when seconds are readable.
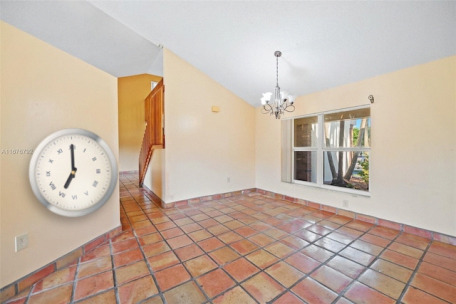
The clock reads 7.00
